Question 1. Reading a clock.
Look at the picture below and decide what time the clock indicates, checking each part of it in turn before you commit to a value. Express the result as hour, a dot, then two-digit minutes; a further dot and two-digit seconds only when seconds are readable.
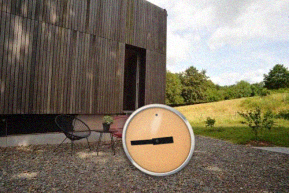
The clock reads 2.44
